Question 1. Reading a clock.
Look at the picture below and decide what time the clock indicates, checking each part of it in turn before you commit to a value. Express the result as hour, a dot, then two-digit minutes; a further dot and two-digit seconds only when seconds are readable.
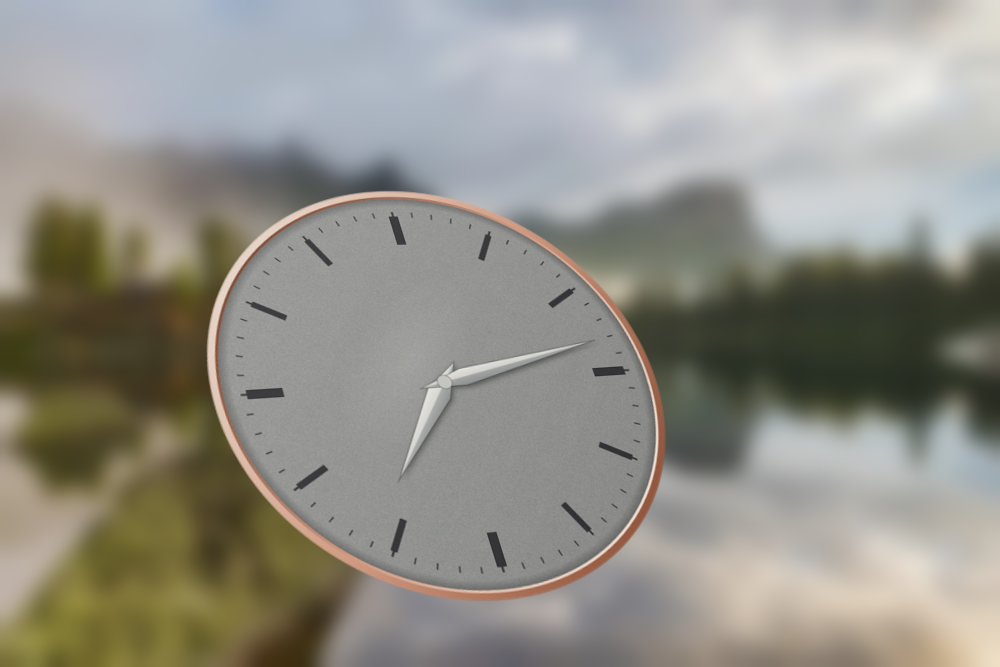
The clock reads 7.13
